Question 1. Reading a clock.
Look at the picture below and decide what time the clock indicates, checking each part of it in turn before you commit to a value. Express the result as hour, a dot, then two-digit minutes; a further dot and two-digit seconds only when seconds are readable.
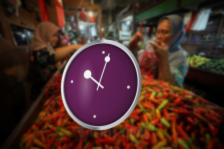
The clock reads 10.02
